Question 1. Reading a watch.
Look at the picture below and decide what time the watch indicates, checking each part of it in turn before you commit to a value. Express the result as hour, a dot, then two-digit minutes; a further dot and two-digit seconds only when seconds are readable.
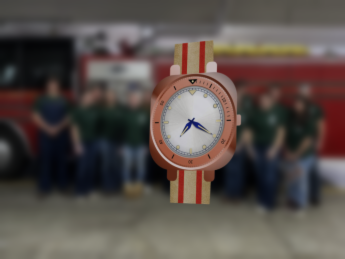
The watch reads 7.20
